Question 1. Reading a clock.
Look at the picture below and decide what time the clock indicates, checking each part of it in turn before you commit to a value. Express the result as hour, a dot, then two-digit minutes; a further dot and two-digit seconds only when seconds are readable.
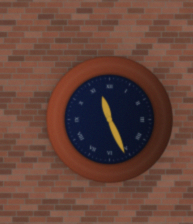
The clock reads 11.26
